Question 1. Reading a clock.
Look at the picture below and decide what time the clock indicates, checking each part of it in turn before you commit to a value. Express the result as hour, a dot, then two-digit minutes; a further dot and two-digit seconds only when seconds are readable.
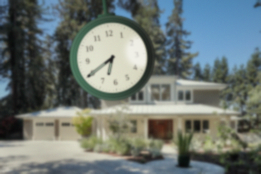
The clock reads 6.40
